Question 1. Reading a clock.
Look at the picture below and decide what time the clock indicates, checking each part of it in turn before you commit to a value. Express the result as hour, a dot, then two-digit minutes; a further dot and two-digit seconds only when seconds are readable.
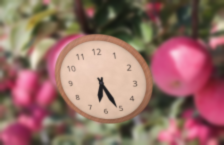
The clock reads 6.26
